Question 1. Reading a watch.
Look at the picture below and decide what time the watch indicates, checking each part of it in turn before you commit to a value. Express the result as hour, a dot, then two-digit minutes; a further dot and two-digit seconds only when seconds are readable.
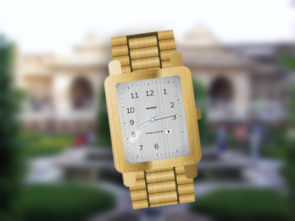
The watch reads 8.14
